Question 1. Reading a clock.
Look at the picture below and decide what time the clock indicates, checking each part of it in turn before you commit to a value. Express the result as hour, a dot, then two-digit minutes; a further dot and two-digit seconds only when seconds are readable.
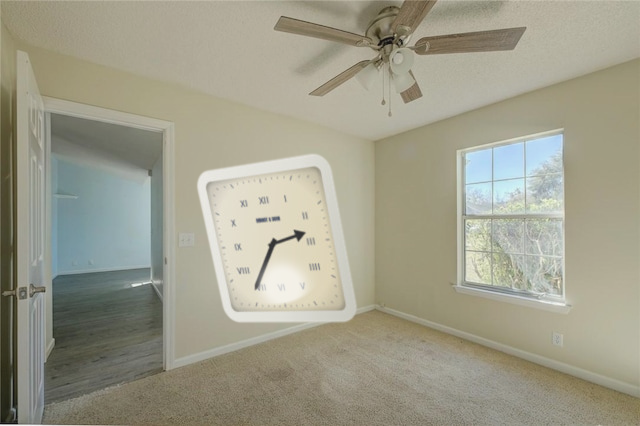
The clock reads 2.36
